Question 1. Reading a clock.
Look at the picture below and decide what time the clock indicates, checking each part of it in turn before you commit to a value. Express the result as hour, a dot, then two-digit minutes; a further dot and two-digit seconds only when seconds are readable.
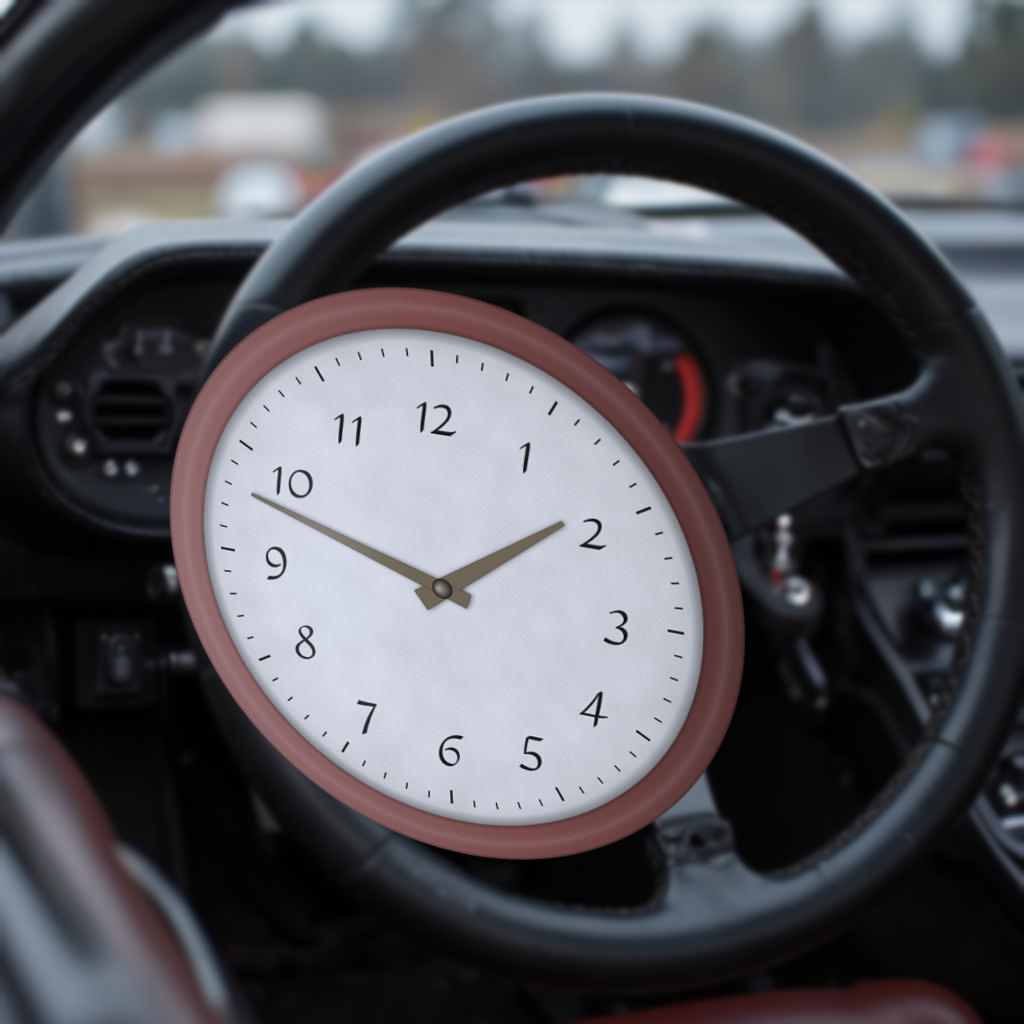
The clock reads 1.48
